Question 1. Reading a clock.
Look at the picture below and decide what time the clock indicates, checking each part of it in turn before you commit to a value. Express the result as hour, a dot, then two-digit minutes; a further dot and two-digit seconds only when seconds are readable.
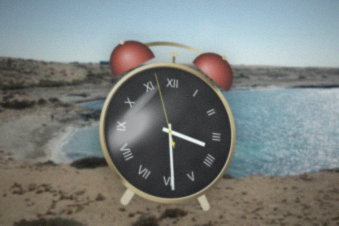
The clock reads 3.28.57
